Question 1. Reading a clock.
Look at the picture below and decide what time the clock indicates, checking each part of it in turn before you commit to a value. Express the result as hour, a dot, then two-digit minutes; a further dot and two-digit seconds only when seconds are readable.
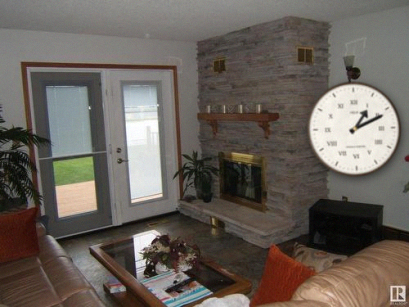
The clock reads 1.11
